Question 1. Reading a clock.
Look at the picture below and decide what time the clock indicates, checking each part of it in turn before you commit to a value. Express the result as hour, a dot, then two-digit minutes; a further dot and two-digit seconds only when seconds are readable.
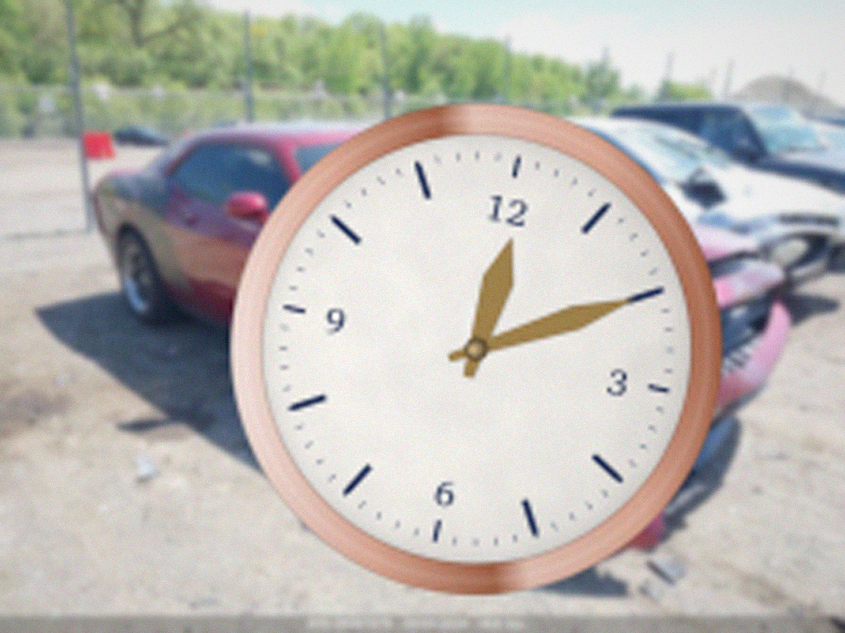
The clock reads 12.10
